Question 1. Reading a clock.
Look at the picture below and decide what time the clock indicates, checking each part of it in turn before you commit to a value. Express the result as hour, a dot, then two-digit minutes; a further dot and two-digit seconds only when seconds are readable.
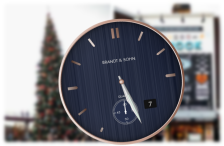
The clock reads 5.27
